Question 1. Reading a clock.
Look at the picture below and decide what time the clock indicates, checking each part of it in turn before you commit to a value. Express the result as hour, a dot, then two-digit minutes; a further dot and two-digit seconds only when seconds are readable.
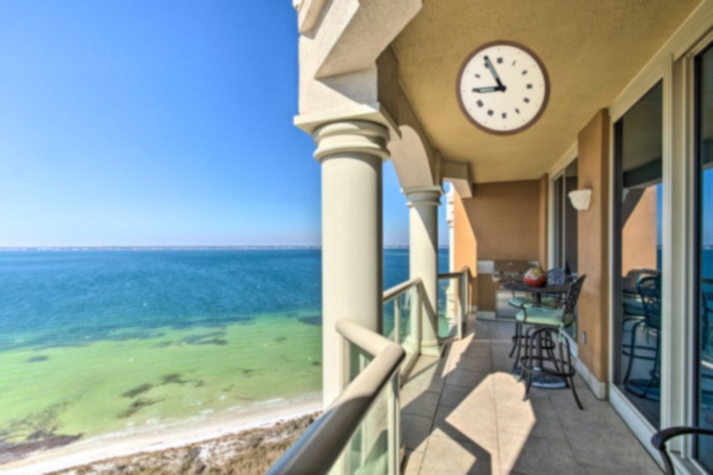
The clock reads 8.56
